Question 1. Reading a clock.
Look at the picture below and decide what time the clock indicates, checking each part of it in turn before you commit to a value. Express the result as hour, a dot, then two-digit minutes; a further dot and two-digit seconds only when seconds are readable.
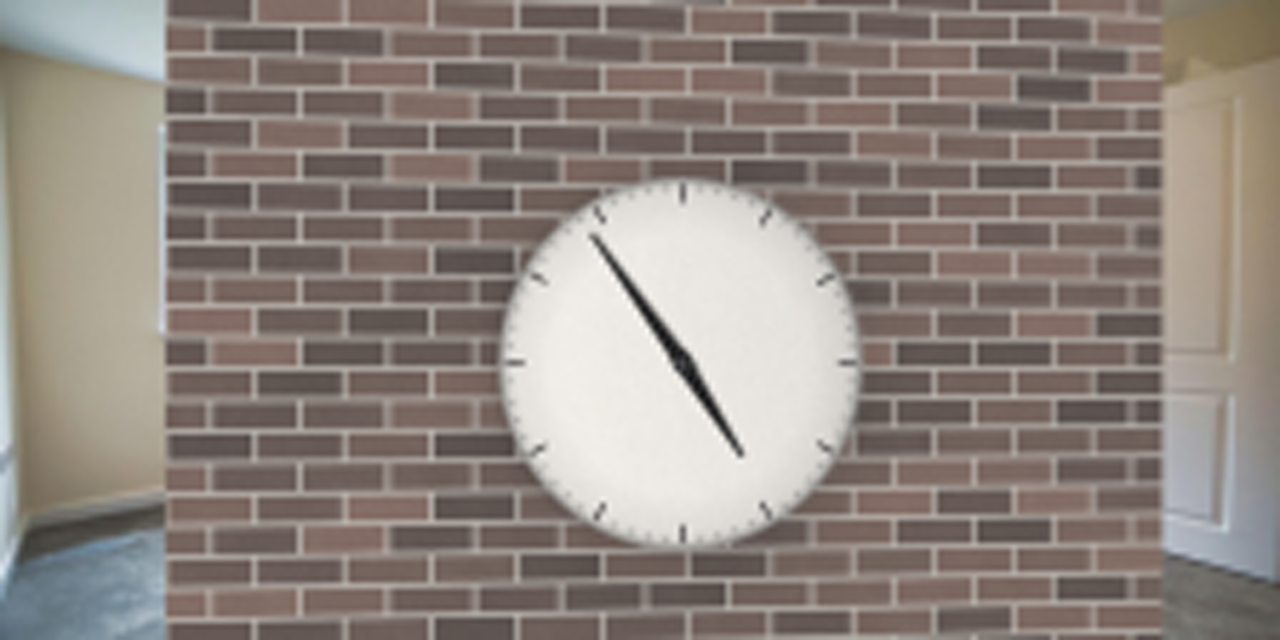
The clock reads 4.54
